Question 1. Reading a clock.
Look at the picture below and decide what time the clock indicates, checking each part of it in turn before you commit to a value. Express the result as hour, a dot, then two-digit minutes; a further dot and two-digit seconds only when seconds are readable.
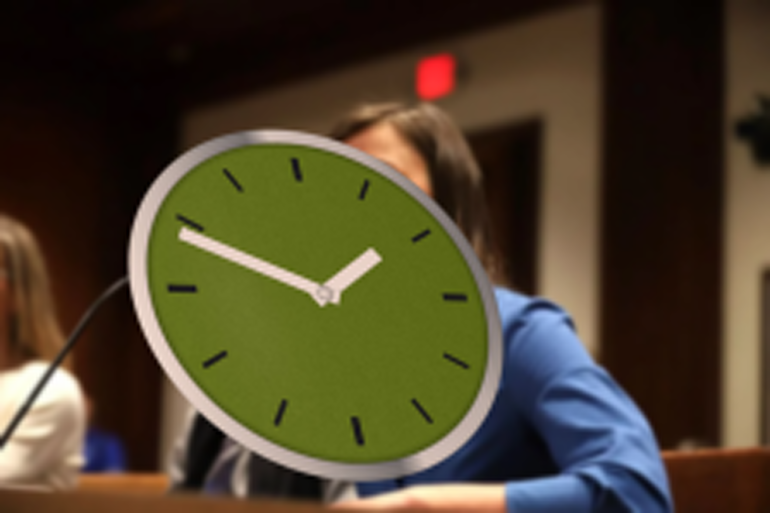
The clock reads 1.49
